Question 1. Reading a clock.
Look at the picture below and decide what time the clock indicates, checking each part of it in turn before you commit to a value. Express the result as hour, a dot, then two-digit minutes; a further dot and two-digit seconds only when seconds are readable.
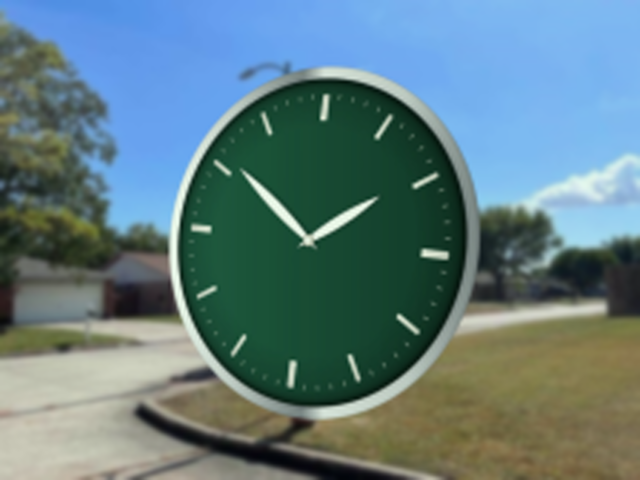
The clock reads 1.51
